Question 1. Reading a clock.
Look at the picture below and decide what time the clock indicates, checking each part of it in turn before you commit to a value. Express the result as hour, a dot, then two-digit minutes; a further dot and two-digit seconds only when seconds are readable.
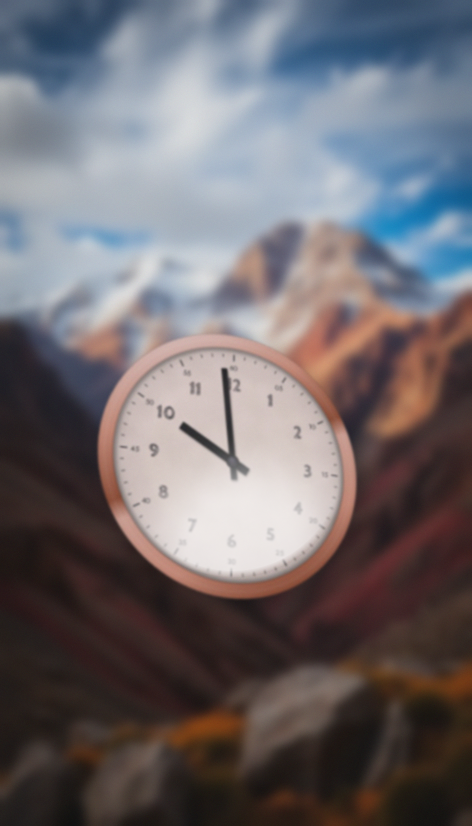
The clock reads 9.59
